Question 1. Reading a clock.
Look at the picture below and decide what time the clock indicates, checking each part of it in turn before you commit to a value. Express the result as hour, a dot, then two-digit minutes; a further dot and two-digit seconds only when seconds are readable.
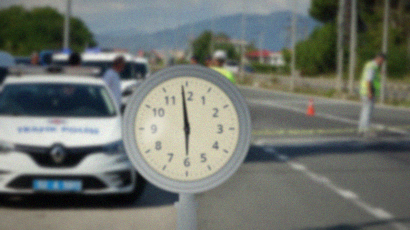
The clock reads 5.59
